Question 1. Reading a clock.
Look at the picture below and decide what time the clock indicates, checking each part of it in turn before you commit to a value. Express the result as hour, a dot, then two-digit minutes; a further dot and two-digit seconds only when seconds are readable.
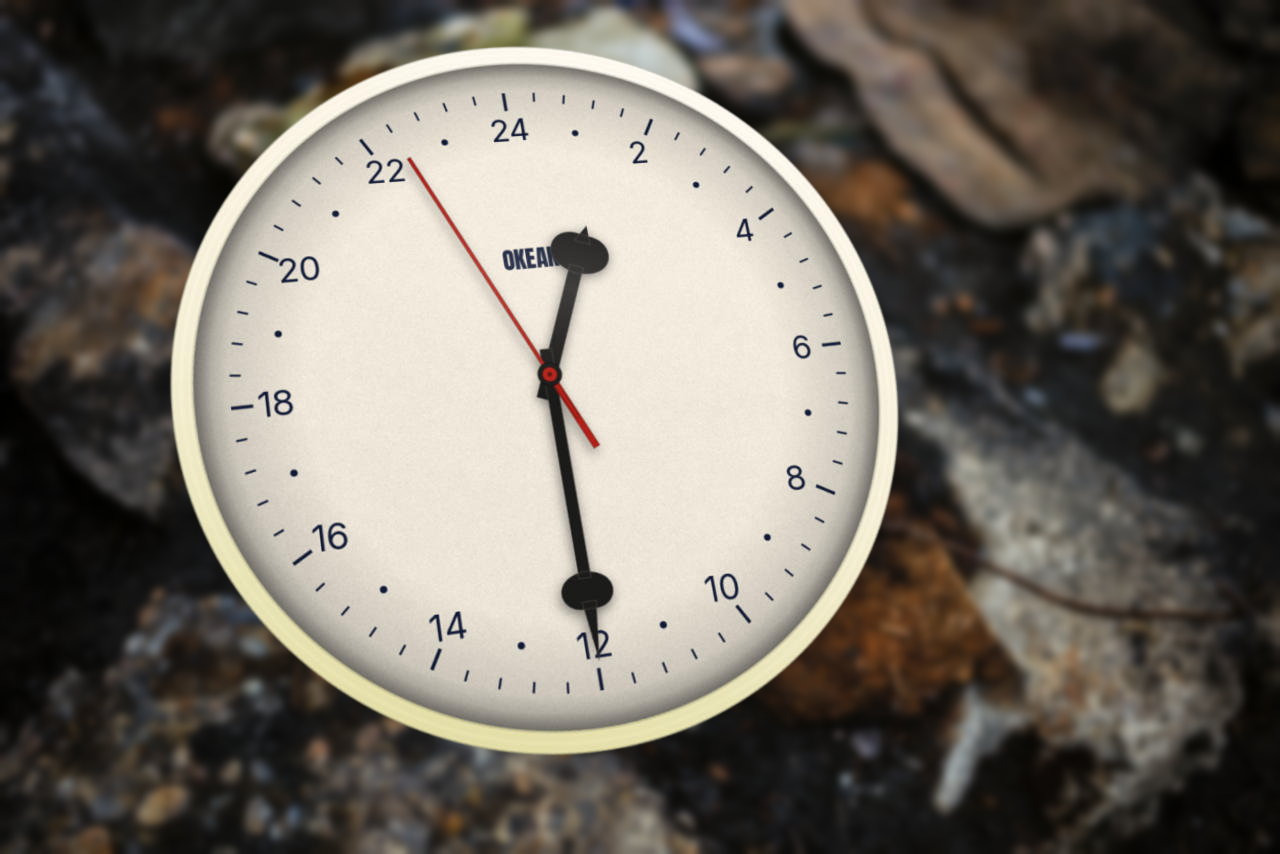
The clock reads 1.29.56
